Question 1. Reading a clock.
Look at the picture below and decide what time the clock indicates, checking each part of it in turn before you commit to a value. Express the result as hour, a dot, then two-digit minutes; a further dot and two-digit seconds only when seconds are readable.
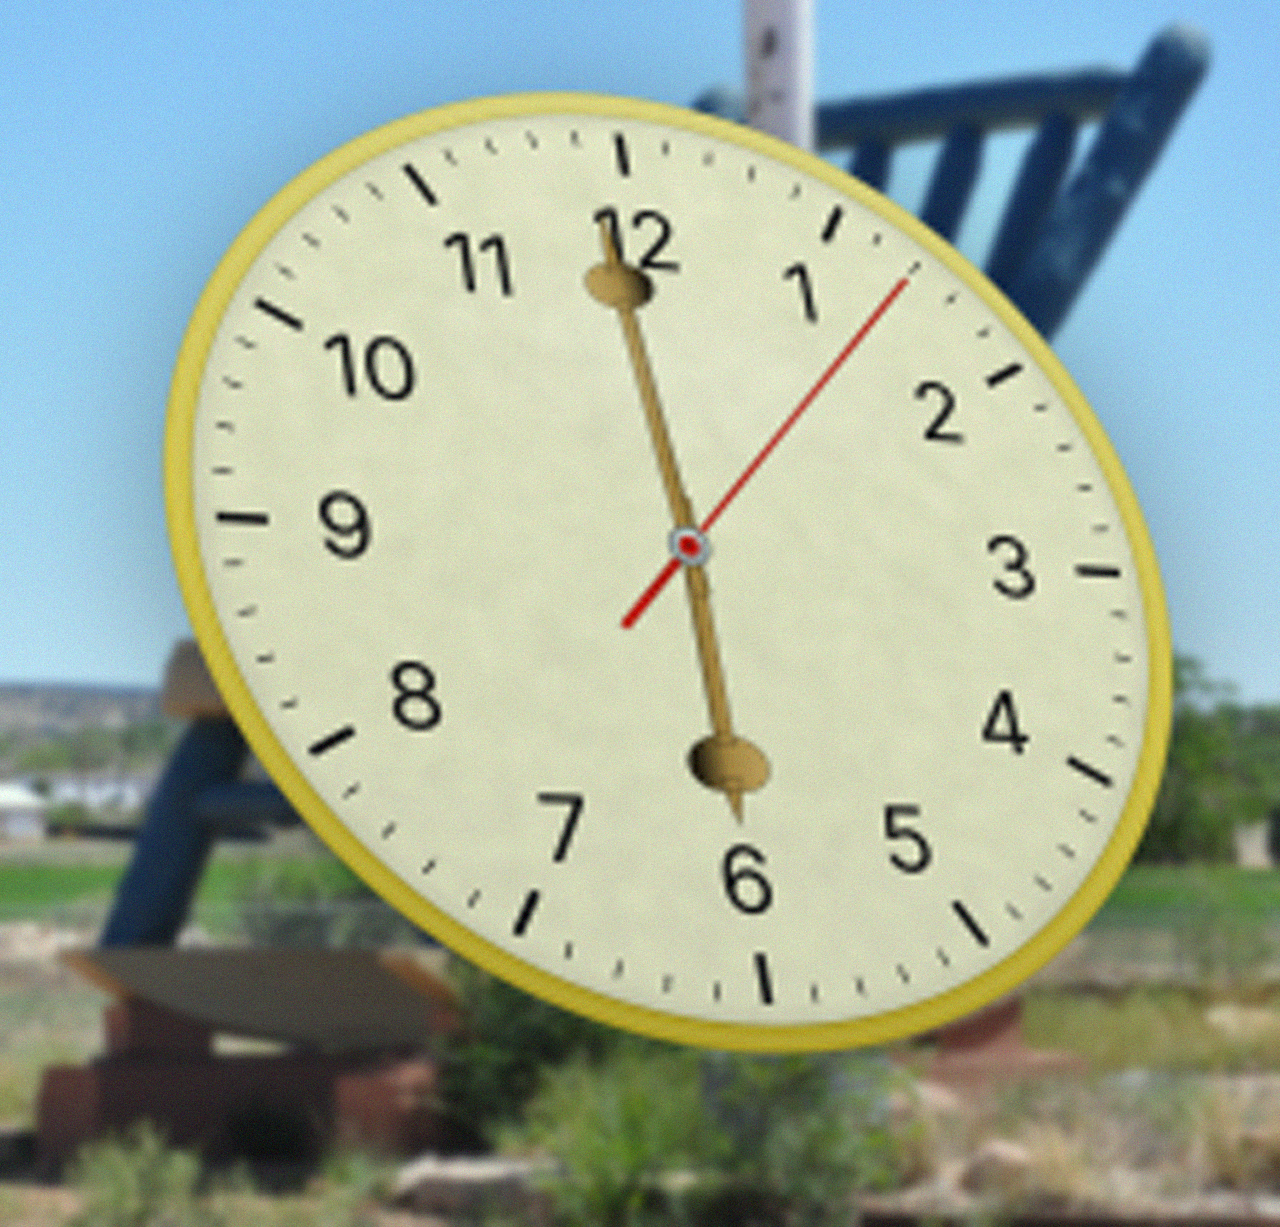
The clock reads 5.59.07
